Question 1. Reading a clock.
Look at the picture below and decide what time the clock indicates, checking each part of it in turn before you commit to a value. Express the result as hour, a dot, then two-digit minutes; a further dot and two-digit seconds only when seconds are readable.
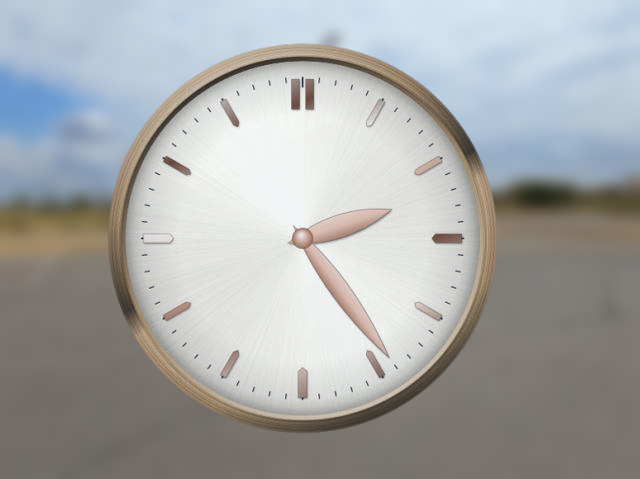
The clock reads 2.24
